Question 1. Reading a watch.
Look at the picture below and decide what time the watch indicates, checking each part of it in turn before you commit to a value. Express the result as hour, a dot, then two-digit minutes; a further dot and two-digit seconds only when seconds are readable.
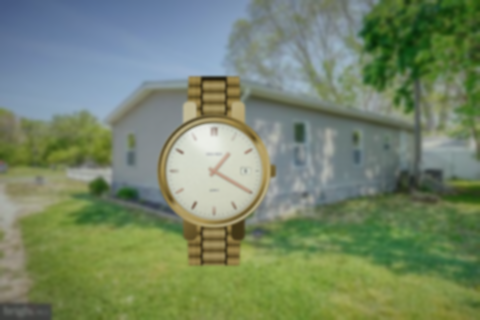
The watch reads 1.20
